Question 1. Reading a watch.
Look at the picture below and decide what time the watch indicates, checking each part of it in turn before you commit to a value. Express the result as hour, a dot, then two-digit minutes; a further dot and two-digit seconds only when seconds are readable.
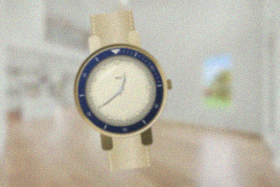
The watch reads 12.40
